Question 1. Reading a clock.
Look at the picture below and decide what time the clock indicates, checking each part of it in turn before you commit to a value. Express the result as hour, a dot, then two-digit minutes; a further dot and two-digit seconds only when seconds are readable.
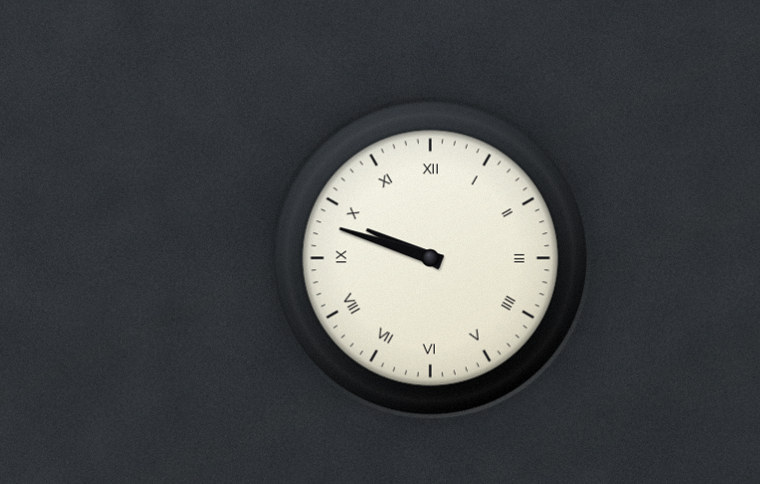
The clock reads 9.48
